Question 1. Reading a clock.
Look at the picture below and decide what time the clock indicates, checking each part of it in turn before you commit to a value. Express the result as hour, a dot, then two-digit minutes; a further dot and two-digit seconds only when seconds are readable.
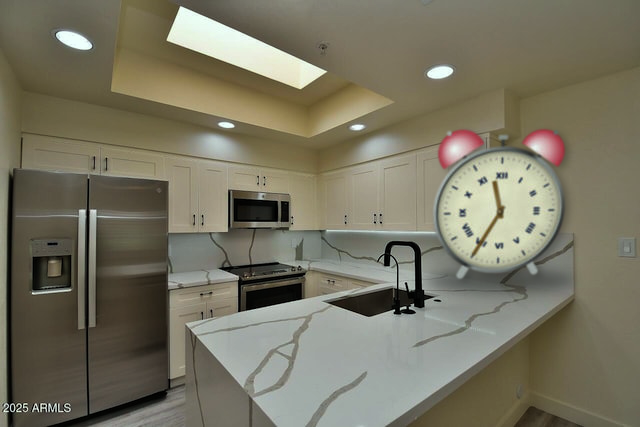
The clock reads 11.35
